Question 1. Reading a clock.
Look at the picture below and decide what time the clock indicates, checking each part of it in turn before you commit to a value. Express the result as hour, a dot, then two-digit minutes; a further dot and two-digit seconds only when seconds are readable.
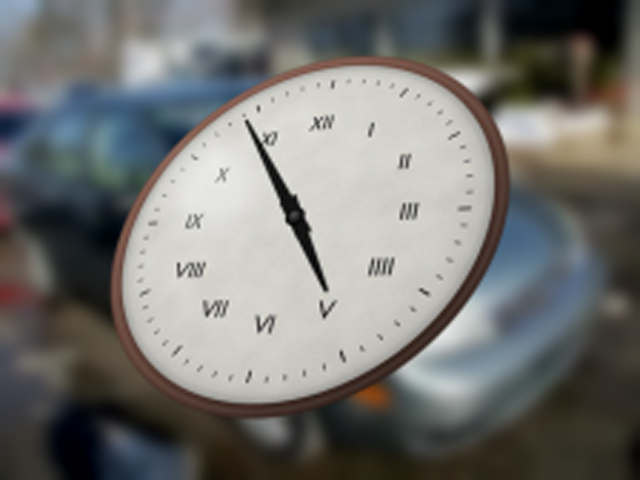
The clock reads 4.54
